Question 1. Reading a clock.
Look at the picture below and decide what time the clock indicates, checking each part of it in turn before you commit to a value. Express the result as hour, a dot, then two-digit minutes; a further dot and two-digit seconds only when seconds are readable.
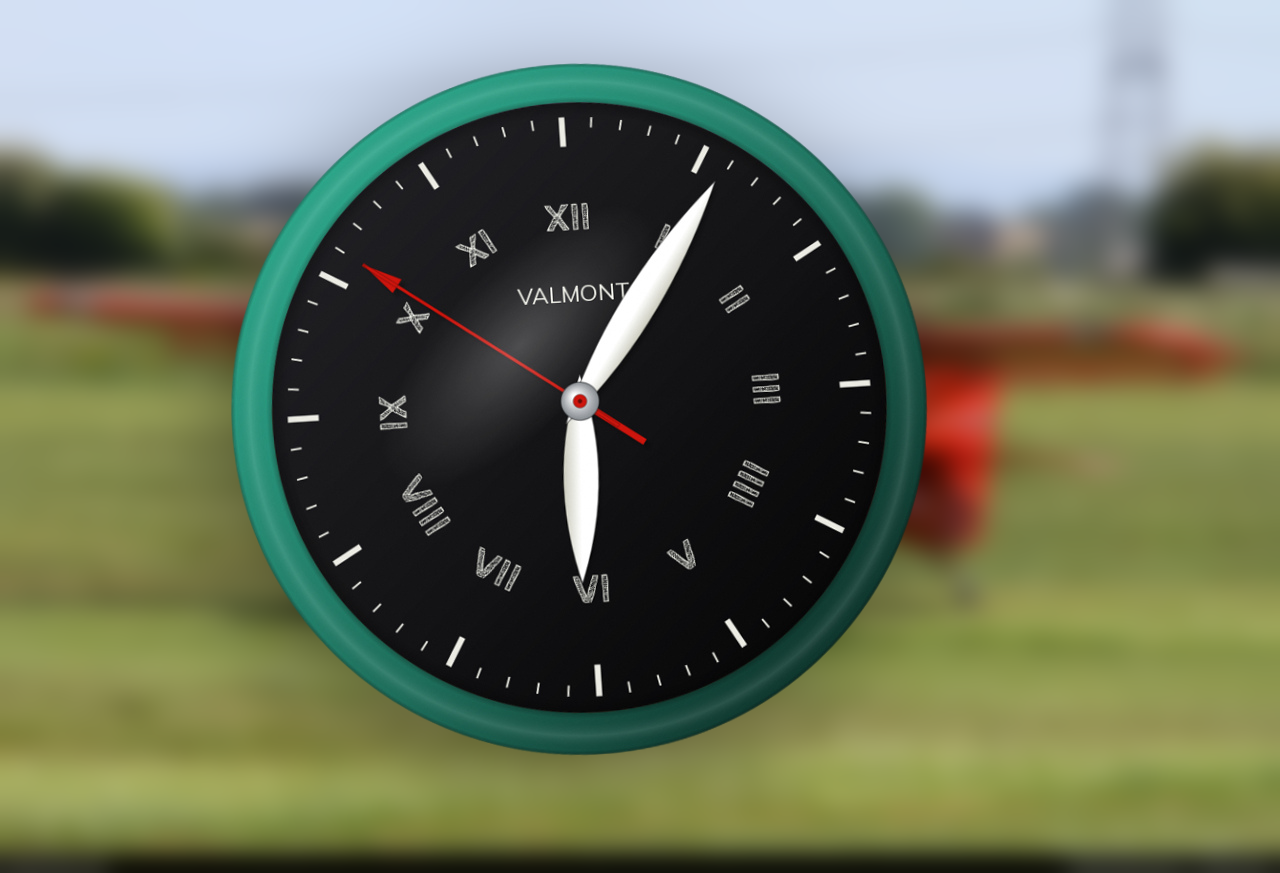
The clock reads 6.05.51
